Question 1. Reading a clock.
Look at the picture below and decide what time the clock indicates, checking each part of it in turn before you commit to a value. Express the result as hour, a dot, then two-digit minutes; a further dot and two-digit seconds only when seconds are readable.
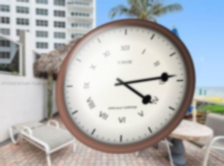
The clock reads 4.14
